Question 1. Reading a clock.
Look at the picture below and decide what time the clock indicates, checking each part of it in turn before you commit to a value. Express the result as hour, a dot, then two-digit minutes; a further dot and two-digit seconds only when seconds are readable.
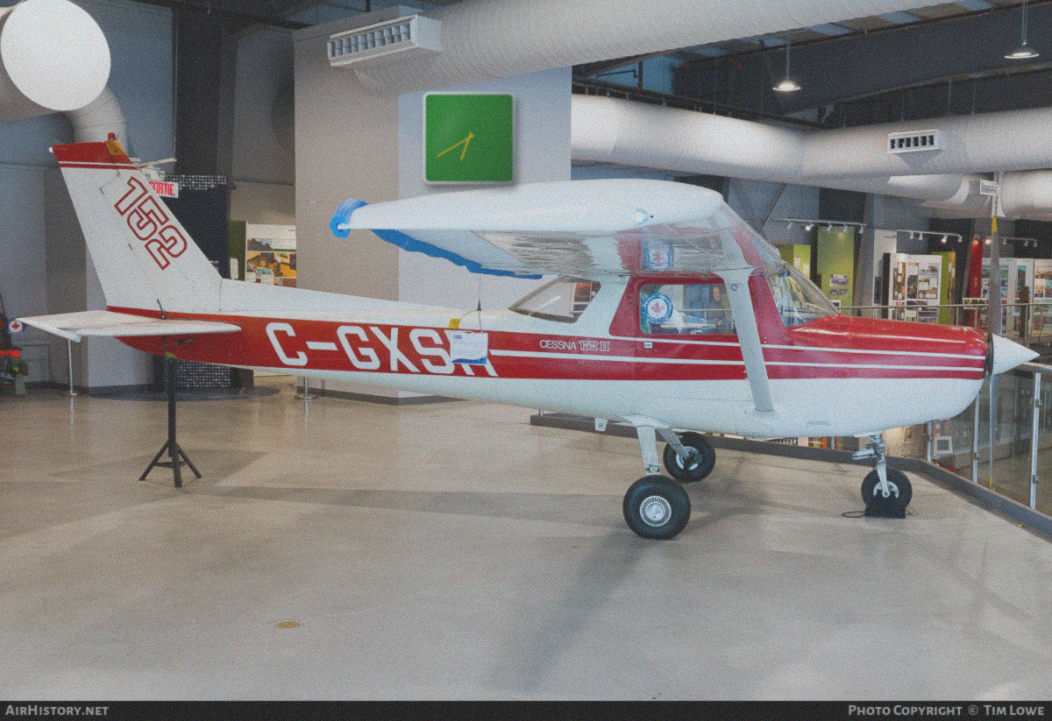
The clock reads 6.40
